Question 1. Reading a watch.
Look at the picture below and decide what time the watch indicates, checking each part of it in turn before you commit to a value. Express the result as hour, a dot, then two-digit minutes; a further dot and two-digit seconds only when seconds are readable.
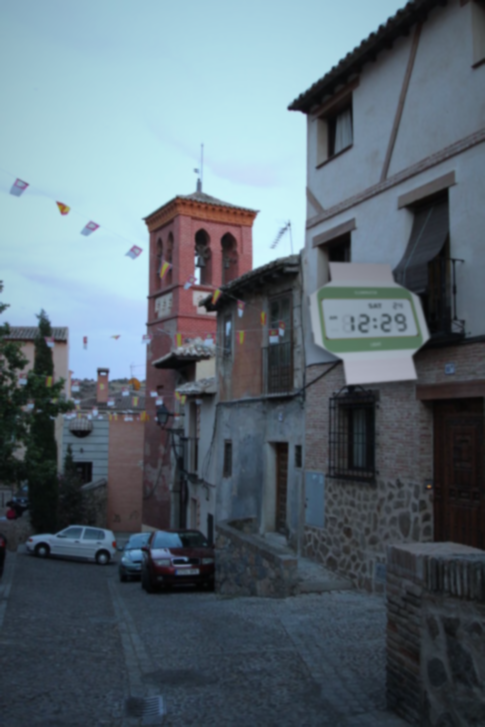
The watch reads 12.29
